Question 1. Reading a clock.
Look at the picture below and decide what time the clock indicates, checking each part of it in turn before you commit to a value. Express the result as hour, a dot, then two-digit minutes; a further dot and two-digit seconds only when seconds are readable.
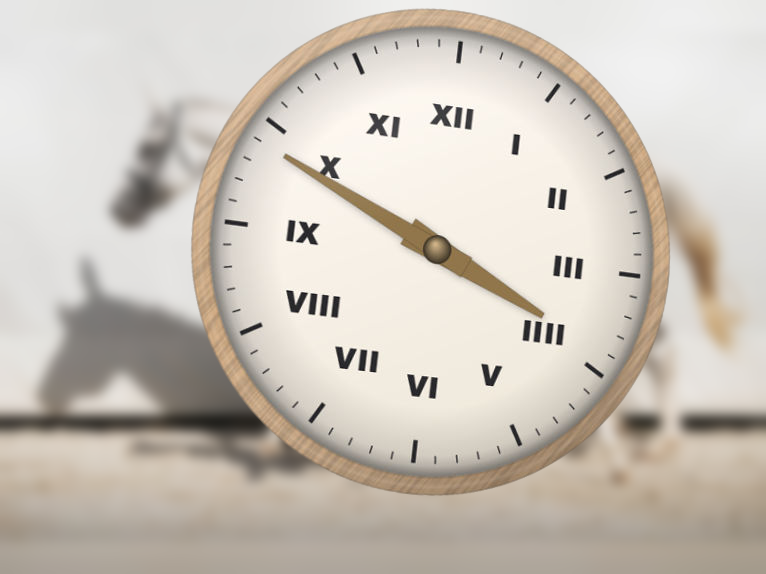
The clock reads 3.49
